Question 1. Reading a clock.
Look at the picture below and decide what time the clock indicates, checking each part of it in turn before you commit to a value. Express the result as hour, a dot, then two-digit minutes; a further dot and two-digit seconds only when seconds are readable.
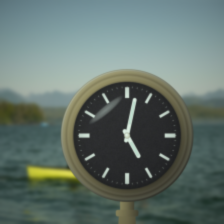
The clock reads 5.02
